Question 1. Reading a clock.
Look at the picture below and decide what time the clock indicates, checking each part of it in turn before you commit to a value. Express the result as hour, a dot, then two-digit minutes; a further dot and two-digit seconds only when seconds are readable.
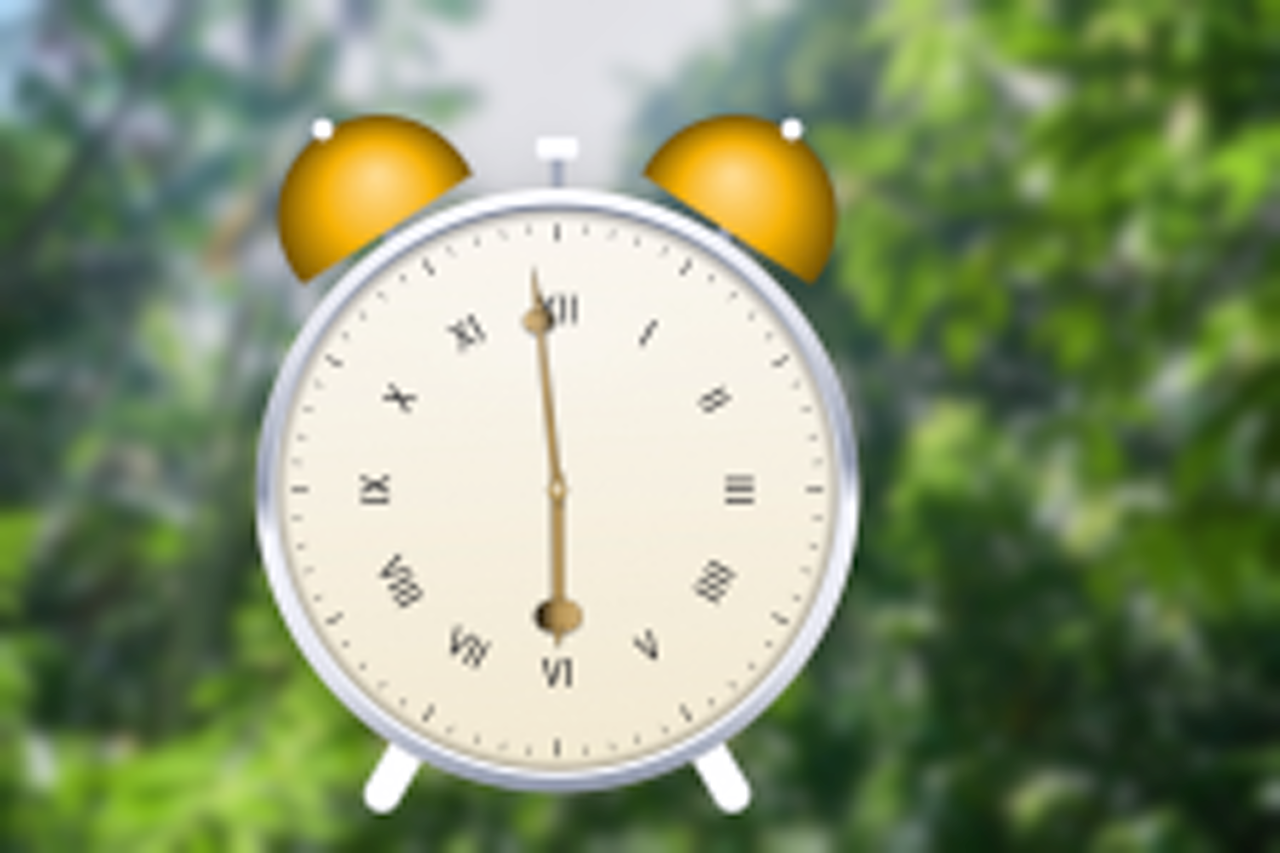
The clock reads 5.59
